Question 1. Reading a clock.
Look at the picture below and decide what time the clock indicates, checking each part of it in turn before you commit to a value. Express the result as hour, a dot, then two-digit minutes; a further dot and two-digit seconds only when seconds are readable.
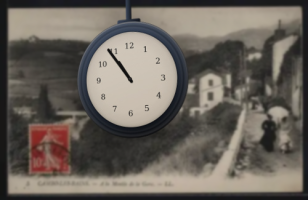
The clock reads 10.54
